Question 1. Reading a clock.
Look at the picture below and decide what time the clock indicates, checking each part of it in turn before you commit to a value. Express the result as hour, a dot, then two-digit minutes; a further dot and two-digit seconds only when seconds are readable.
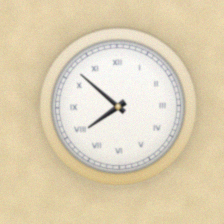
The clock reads 7.52
